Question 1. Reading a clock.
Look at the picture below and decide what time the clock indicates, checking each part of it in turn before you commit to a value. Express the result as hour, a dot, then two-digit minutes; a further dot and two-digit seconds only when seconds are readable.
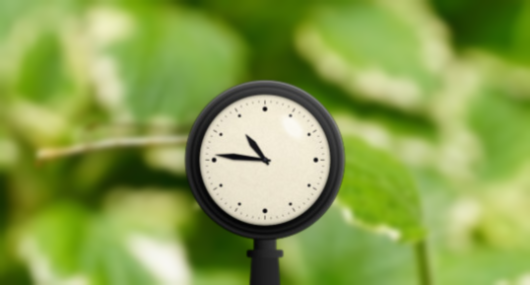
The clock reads 10.46
